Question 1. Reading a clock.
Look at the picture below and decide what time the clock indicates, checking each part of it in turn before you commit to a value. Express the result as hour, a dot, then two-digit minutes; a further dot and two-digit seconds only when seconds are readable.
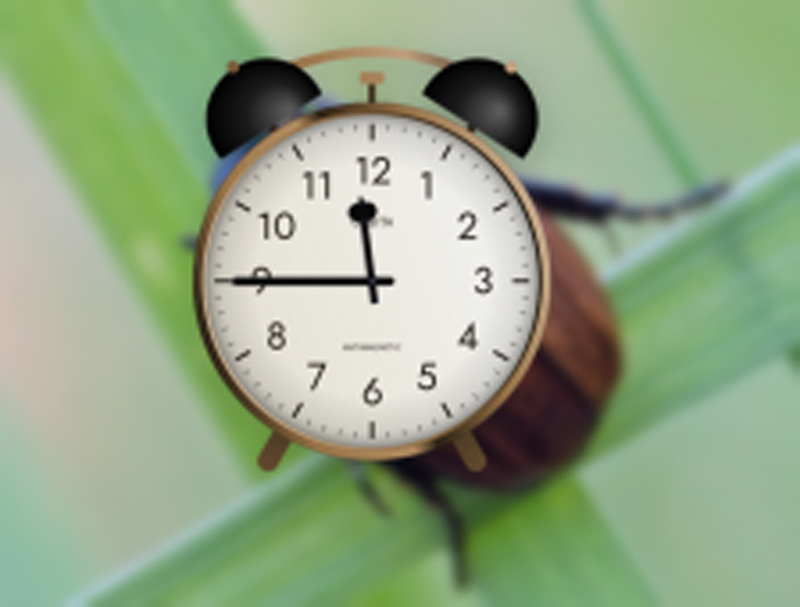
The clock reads 11.45
